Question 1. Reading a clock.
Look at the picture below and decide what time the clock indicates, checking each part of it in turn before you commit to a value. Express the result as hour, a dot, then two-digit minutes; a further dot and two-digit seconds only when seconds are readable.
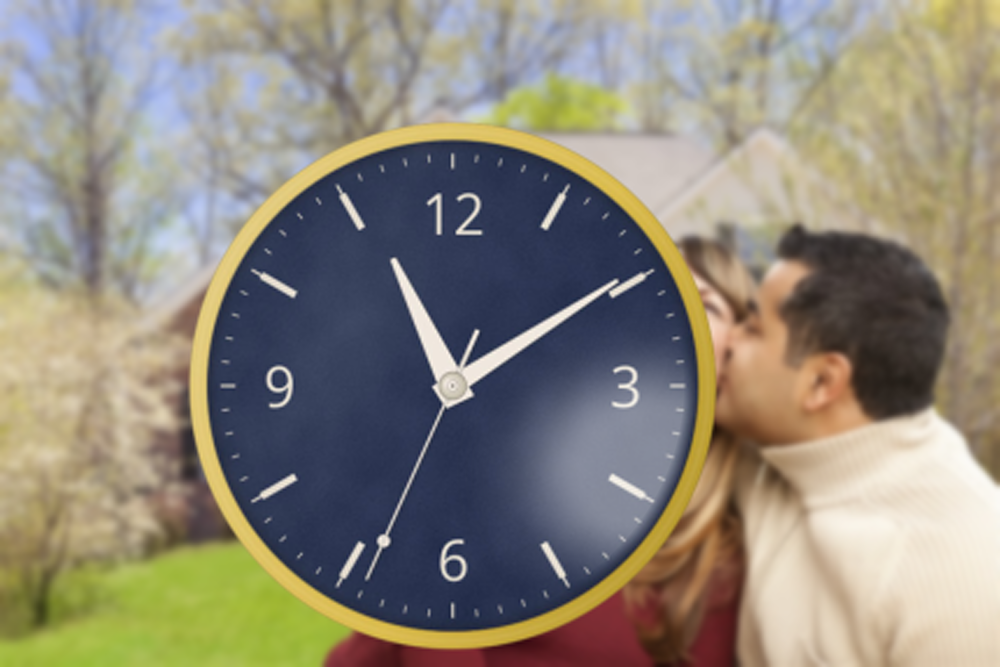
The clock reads 11.09.34
